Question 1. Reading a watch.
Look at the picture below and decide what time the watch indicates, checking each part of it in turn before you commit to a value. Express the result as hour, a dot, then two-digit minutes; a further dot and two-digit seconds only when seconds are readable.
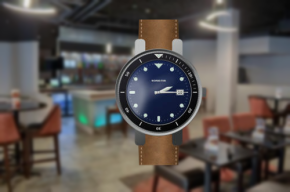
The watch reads 2.15
